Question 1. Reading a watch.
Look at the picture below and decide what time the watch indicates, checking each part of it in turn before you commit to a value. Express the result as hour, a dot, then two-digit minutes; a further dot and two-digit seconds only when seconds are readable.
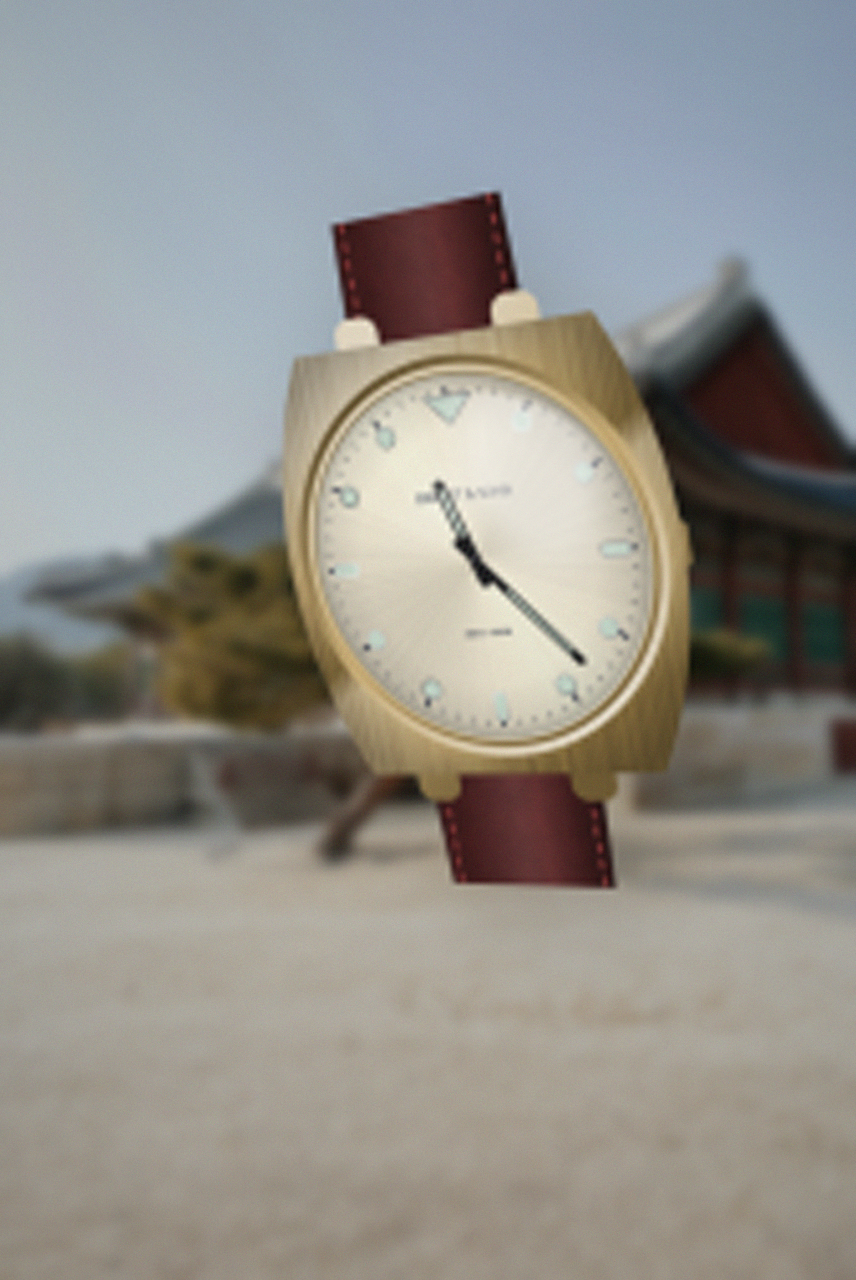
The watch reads 11.23
